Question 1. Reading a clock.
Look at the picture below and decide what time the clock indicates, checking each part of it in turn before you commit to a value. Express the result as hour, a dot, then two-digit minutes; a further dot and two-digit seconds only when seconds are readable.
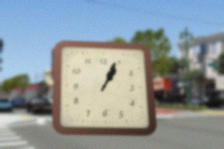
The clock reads 1.04
